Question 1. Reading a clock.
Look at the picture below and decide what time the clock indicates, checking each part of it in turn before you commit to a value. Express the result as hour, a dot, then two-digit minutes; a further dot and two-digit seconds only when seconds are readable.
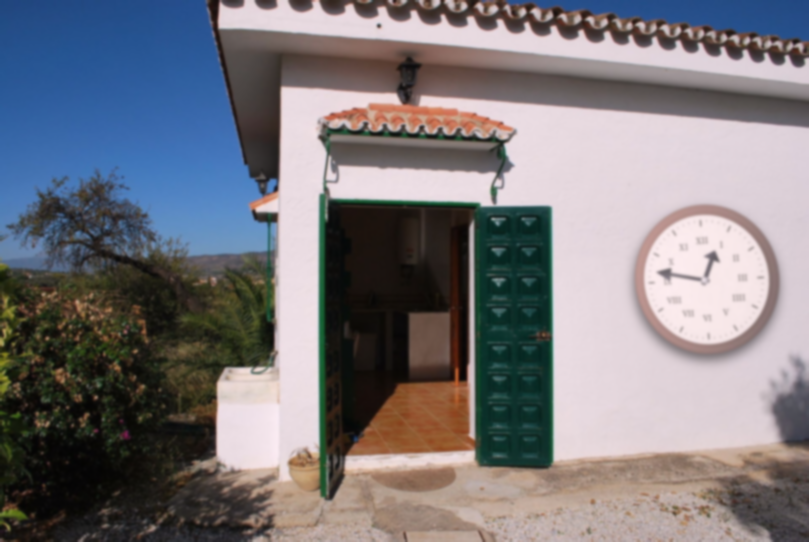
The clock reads 12.47
